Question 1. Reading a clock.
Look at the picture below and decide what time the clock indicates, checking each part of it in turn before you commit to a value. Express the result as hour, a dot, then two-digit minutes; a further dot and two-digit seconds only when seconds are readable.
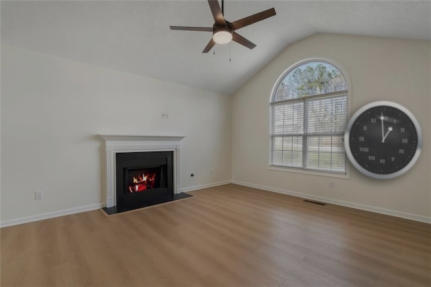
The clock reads 12.59
